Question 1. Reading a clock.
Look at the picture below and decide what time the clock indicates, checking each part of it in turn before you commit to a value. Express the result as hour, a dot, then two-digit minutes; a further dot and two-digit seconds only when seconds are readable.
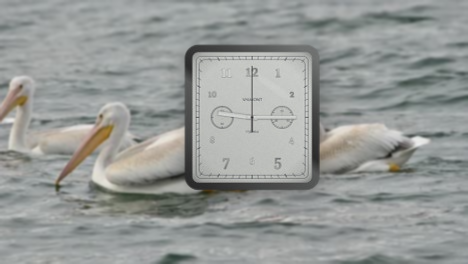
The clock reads 9.15
